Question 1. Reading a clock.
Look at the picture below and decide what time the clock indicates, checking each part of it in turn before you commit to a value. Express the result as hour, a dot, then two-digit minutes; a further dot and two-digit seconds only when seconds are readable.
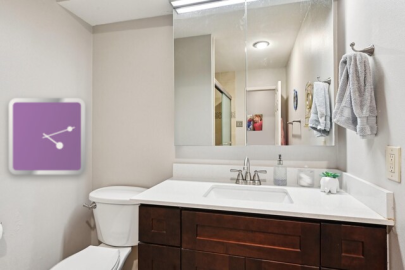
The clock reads 4.12
